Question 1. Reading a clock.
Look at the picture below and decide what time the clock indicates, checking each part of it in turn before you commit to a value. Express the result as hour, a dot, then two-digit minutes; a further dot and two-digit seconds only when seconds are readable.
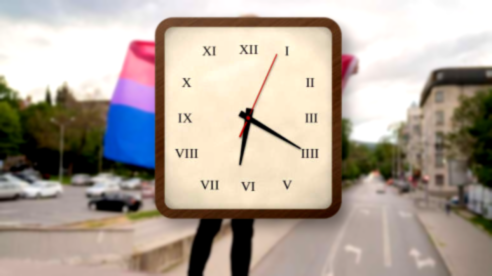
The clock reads 6.20.04
